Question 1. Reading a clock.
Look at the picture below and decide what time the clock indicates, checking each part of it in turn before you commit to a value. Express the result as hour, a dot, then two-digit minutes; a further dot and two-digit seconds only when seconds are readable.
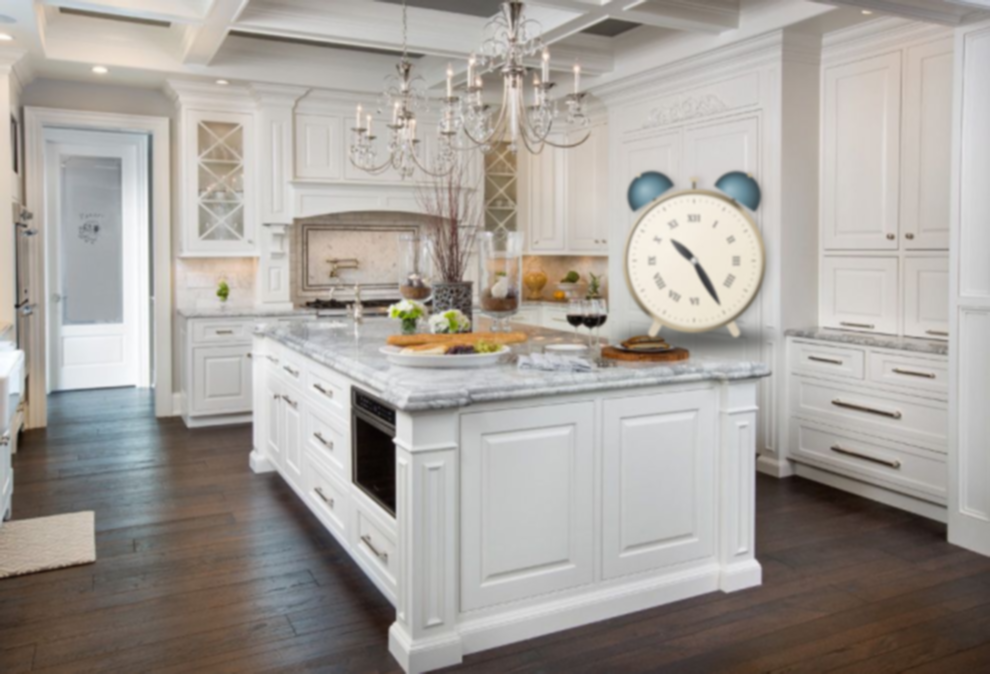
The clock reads 10.25
